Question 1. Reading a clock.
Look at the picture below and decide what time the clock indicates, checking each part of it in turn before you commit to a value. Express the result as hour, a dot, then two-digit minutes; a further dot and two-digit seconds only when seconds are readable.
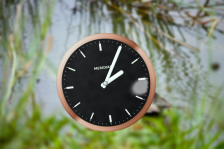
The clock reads 2.05
